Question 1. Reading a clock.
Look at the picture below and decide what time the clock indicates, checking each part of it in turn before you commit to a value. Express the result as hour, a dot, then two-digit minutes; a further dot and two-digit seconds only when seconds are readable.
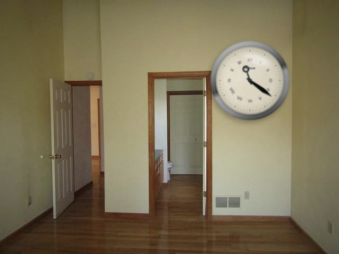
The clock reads 11.21
